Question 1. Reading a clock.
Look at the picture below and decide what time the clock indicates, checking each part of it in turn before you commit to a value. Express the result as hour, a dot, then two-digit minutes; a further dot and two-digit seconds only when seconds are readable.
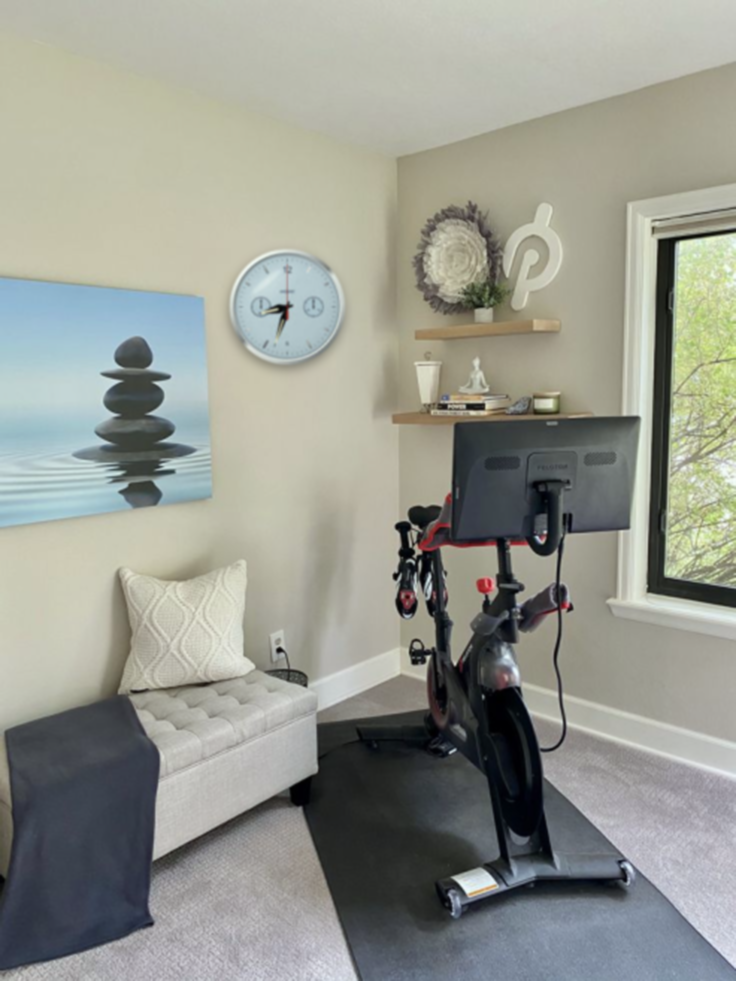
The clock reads 8.33
